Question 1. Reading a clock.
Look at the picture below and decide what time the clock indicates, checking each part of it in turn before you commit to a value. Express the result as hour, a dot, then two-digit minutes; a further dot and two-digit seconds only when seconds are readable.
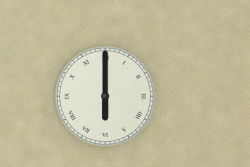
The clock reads 6.00
